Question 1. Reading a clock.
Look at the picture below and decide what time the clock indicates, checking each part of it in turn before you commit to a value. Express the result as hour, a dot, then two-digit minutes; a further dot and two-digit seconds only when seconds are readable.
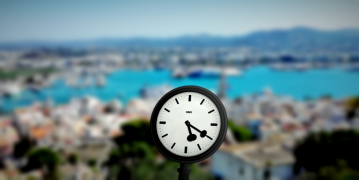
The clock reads 5.20
